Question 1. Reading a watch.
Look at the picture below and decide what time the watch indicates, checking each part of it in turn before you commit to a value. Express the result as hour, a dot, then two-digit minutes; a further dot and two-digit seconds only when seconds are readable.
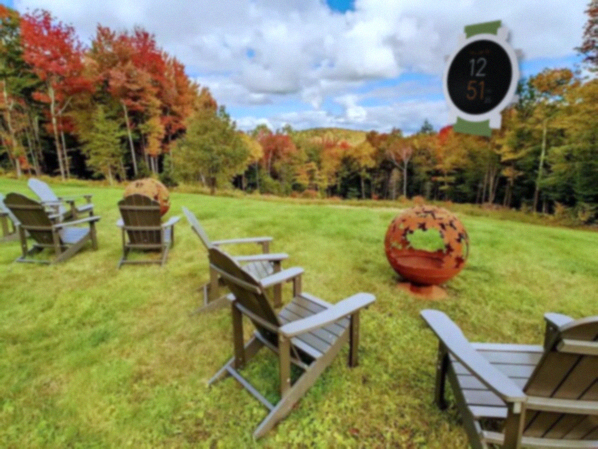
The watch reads 12.51
